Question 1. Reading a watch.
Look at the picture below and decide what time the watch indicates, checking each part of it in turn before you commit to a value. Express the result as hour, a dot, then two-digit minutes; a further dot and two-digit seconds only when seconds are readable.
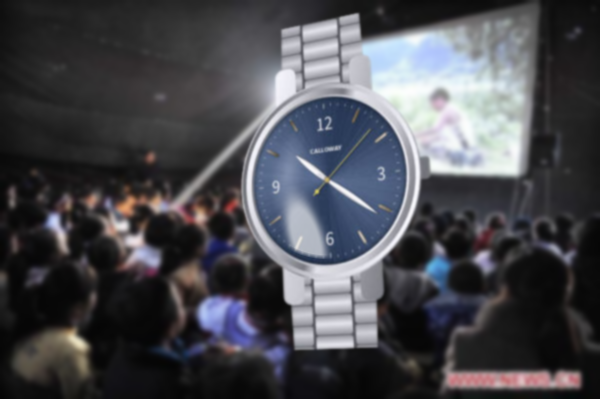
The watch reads 10.21.08
